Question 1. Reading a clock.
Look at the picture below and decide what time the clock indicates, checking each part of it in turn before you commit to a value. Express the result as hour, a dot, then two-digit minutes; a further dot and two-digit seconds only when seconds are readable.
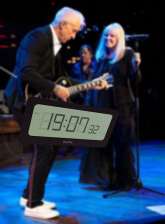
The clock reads 19.07.32
